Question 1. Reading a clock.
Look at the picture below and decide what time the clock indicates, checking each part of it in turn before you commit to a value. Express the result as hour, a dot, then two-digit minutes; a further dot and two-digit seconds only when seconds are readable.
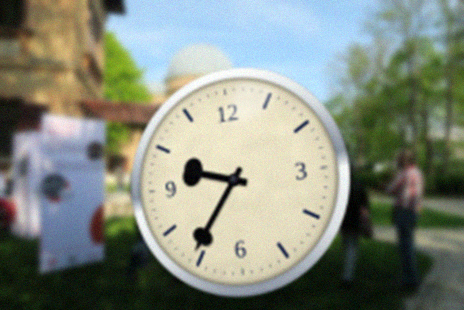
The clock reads 9.36
